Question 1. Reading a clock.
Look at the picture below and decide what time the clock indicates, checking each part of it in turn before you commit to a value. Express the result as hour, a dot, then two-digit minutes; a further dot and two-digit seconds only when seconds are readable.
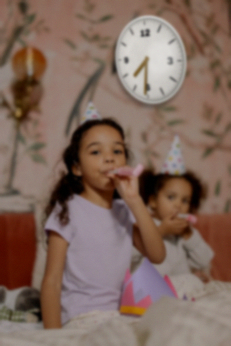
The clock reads 7.31
